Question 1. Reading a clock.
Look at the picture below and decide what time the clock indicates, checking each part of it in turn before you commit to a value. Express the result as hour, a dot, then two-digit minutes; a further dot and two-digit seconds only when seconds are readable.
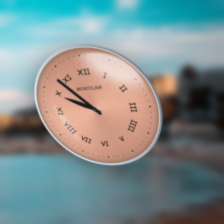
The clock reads 9.53
